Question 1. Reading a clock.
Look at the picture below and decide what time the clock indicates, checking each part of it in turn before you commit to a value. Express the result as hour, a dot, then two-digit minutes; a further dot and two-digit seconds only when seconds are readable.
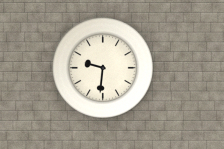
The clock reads 9.31
